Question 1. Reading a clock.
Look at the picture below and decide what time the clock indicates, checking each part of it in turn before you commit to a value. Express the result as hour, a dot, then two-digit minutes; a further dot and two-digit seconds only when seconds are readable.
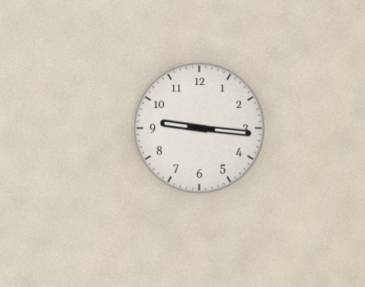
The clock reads 9.16
